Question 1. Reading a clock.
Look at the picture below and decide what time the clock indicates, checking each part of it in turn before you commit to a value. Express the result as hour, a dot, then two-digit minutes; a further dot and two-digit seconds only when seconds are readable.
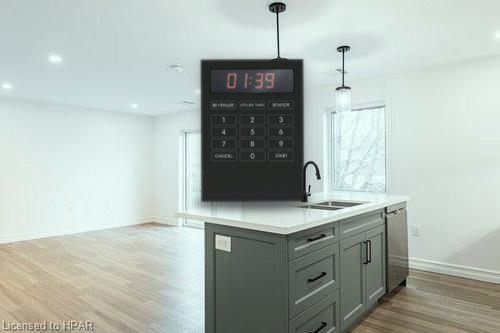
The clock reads 1.39
